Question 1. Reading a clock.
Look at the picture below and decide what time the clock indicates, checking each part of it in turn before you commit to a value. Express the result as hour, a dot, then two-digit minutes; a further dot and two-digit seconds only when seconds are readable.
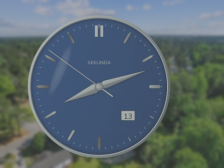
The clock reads 8.11.51
